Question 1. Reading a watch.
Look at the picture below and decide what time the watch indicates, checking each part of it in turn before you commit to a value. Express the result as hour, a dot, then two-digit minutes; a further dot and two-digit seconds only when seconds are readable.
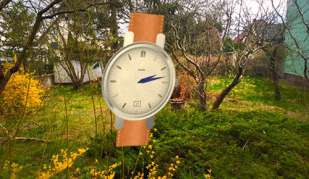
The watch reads 2.13
